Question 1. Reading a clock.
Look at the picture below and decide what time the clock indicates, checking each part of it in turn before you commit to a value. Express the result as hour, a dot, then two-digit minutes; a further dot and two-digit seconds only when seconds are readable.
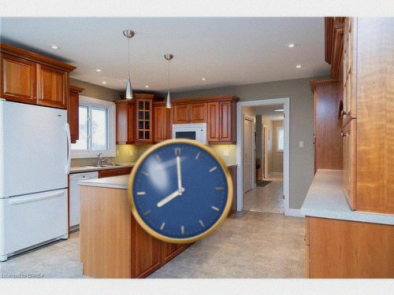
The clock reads 8.00
